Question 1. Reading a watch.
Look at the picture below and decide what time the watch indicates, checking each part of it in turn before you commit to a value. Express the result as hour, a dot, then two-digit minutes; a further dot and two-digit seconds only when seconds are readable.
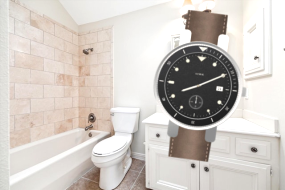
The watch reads 8.10
